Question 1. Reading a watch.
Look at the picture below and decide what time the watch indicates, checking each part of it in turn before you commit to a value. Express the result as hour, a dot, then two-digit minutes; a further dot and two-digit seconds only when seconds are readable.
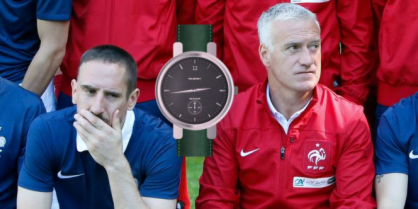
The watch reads 2.44
